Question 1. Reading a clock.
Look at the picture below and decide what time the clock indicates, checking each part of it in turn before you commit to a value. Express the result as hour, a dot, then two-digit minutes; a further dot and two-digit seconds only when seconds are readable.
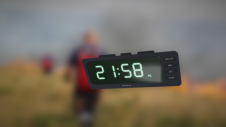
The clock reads 21.58
